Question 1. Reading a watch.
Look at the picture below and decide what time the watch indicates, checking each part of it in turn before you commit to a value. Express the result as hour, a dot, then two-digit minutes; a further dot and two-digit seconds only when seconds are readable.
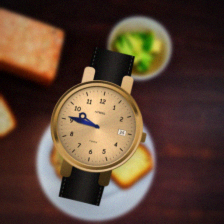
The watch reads 9.46
